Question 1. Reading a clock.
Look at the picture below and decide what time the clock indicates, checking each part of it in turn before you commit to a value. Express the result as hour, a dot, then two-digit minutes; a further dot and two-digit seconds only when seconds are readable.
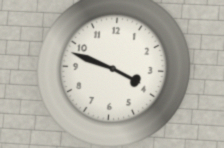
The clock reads 3.48
